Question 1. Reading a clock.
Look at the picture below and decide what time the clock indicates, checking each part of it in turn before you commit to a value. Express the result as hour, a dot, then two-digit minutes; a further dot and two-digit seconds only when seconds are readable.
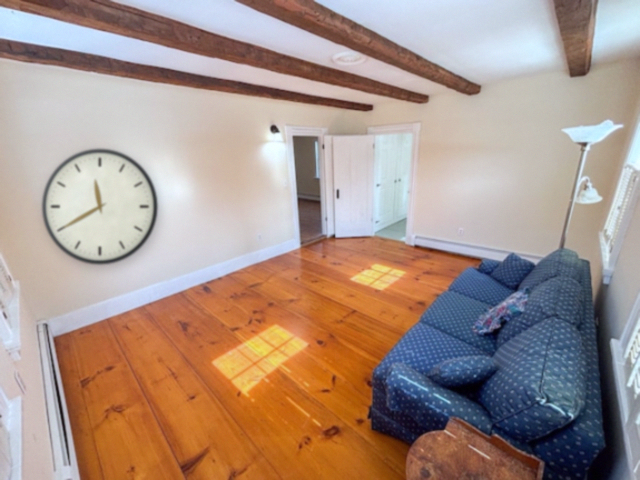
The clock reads 11.40
